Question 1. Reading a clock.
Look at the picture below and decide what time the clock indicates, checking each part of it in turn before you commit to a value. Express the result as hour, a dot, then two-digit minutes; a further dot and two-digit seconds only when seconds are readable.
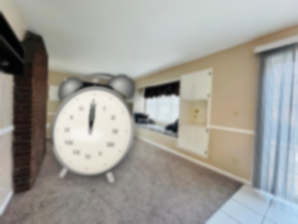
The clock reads 12.00
